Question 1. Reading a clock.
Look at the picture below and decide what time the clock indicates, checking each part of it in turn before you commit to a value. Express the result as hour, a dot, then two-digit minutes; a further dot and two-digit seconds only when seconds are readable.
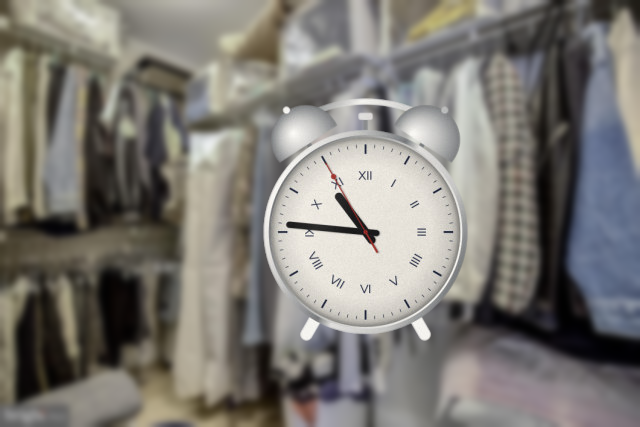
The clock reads 10.45.55
